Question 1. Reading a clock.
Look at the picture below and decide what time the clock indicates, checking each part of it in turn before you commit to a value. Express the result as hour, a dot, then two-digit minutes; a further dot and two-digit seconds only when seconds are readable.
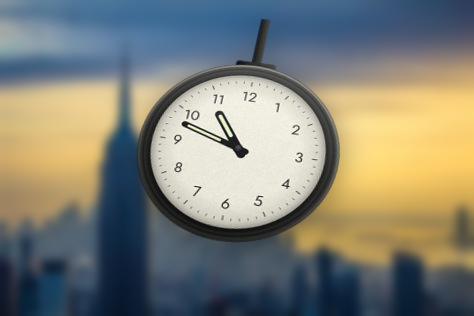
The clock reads 10.48
